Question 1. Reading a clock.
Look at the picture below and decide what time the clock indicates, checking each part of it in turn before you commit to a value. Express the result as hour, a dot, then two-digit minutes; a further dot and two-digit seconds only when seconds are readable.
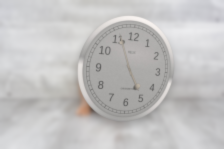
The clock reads 4.56
